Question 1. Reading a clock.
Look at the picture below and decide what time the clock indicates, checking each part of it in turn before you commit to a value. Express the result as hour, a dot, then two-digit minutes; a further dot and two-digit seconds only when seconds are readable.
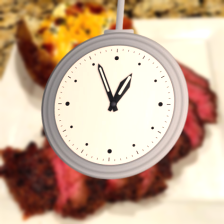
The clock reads 12.56
